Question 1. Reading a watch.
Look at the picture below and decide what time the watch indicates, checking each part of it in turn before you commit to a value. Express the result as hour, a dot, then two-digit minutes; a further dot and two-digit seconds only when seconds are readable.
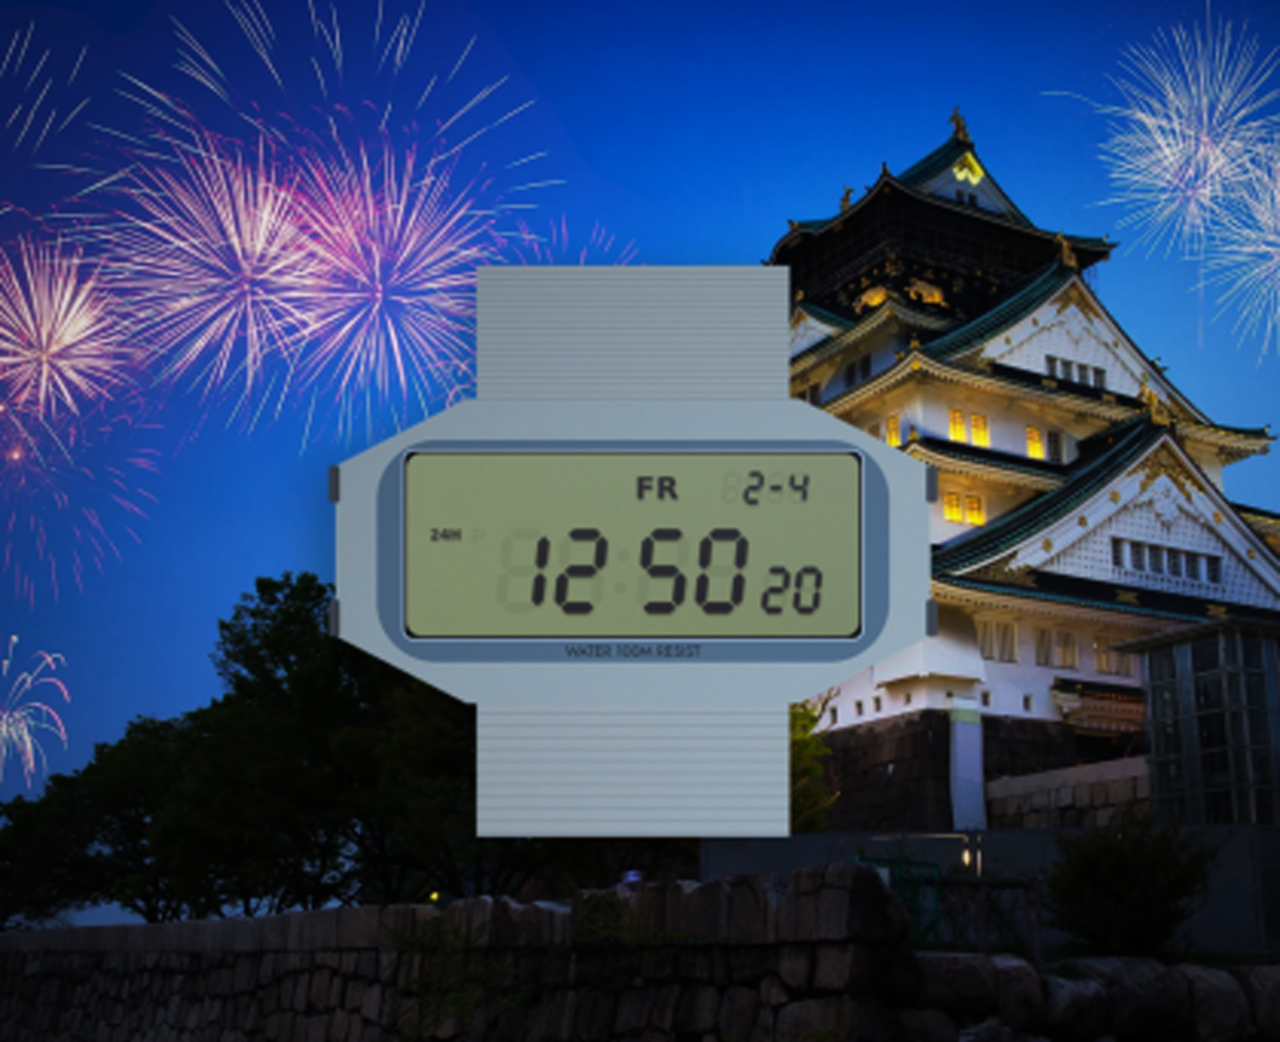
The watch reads 12.50.20
